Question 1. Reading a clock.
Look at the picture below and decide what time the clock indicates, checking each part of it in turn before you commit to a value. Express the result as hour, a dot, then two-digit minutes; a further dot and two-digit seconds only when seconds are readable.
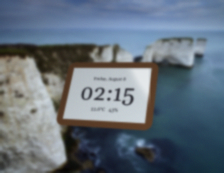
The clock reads 2.15
